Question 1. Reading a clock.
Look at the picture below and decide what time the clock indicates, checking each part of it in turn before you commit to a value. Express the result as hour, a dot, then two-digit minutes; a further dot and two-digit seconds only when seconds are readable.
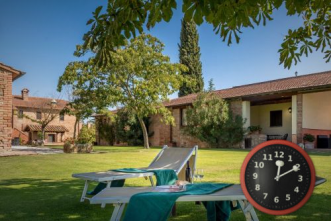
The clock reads 12.10
